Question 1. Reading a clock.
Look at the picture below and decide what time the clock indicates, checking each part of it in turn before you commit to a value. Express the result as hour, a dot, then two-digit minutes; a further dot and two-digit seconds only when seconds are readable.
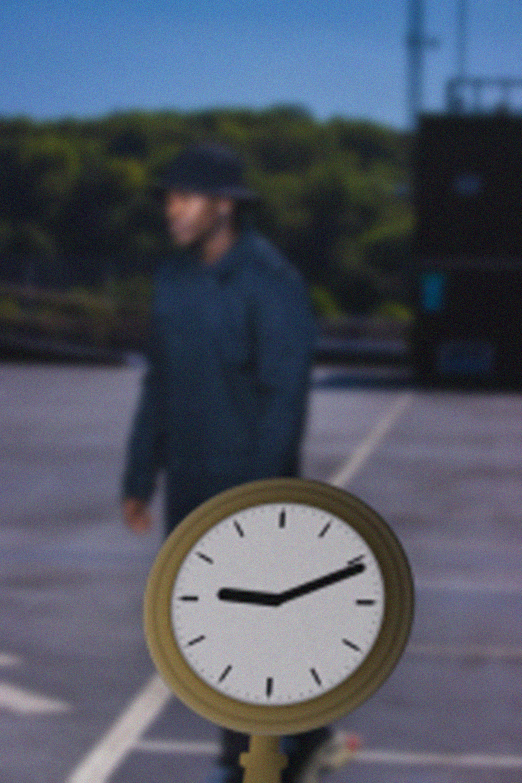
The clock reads 9.11
